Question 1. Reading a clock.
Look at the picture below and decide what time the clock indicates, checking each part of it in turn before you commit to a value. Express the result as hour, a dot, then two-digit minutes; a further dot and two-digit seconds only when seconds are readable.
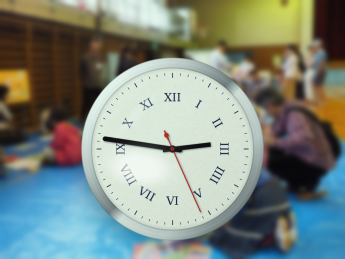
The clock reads 2.46.26
